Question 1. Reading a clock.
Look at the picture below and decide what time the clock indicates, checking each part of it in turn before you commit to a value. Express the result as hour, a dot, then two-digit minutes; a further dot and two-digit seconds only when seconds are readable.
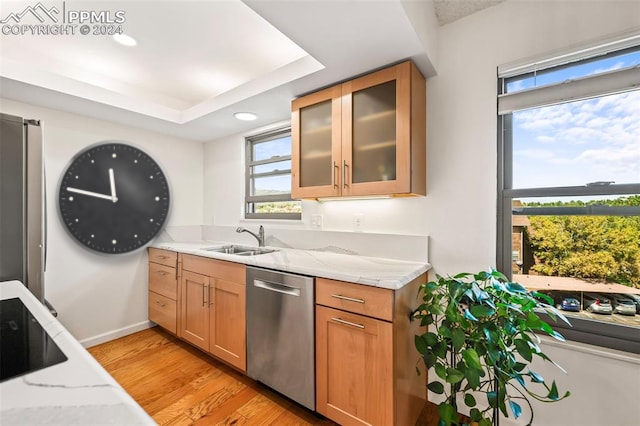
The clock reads 11.47
